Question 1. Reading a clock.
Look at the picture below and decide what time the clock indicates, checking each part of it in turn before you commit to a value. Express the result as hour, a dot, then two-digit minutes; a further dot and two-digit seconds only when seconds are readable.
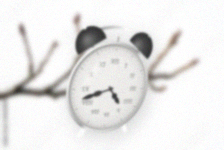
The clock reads 4.42
